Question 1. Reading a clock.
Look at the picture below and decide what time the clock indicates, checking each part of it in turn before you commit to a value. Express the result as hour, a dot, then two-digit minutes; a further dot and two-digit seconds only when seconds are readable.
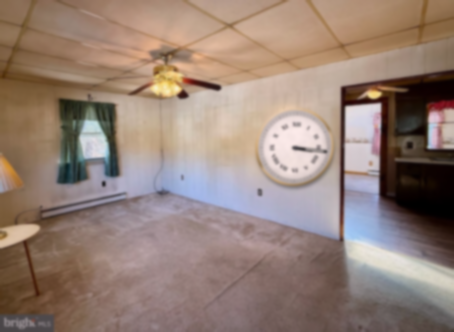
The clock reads 3.16
